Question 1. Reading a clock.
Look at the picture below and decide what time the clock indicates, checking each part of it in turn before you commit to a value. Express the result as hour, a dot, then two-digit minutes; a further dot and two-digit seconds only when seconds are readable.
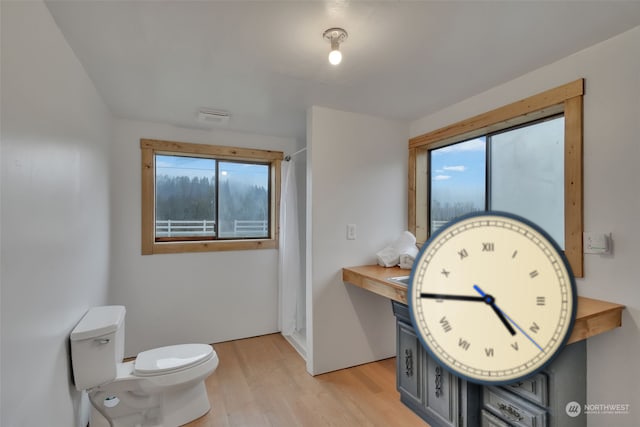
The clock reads 4.45.22
